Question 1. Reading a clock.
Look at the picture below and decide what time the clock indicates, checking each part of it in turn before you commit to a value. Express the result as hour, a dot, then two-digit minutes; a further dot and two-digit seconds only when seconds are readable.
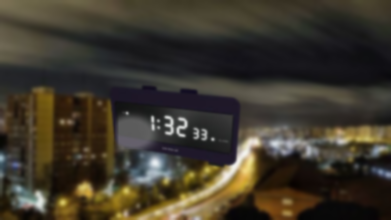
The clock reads 1.32
